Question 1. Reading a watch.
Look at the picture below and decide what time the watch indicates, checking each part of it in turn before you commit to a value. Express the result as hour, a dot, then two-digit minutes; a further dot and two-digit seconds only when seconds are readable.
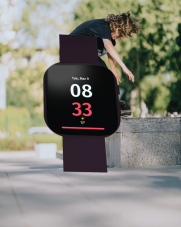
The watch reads 8.33
